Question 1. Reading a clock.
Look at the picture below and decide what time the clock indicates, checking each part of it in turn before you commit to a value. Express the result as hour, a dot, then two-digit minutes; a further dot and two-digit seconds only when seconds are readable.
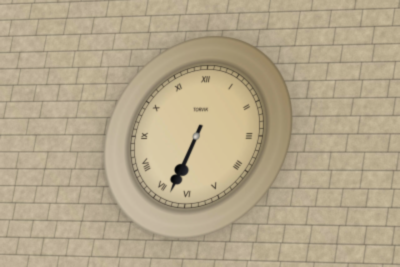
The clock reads 6.33
